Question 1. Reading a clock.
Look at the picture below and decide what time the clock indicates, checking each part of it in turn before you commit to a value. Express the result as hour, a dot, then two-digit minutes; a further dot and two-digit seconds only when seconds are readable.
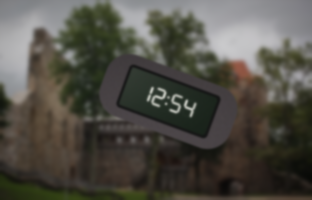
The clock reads 12.54
